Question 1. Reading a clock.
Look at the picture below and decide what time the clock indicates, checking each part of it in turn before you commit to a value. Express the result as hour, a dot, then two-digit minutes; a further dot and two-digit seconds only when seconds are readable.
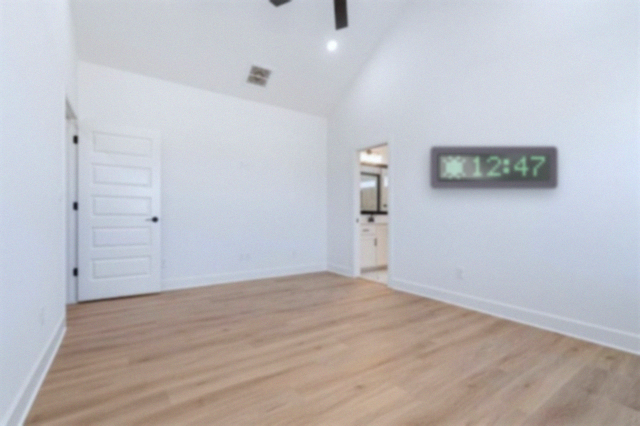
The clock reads 12.47
